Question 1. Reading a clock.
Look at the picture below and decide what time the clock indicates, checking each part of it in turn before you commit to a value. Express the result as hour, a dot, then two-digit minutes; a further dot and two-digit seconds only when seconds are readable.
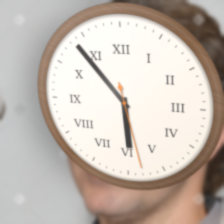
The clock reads 5.53.28
